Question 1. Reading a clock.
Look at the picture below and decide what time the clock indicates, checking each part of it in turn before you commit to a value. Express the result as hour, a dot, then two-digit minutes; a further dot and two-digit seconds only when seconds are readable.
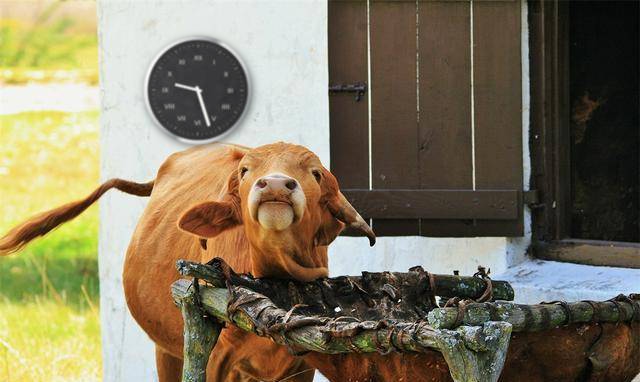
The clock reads 9.27
